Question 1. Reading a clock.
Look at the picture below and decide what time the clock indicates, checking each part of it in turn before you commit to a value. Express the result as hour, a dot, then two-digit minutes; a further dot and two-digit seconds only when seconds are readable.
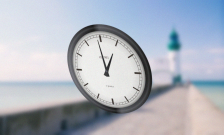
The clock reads 12.59
